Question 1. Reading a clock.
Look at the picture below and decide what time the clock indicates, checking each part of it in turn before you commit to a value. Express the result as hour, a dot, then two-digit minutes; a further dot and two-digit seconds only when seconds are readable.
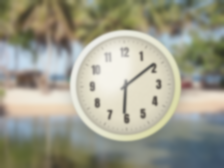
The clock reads 6.09
